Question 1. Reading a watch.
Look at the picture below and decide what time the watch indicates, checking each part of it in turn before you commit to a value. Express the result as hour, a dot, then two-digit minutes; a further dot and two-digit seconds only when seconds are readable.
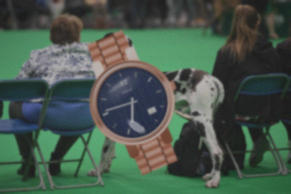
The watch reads 6.46
